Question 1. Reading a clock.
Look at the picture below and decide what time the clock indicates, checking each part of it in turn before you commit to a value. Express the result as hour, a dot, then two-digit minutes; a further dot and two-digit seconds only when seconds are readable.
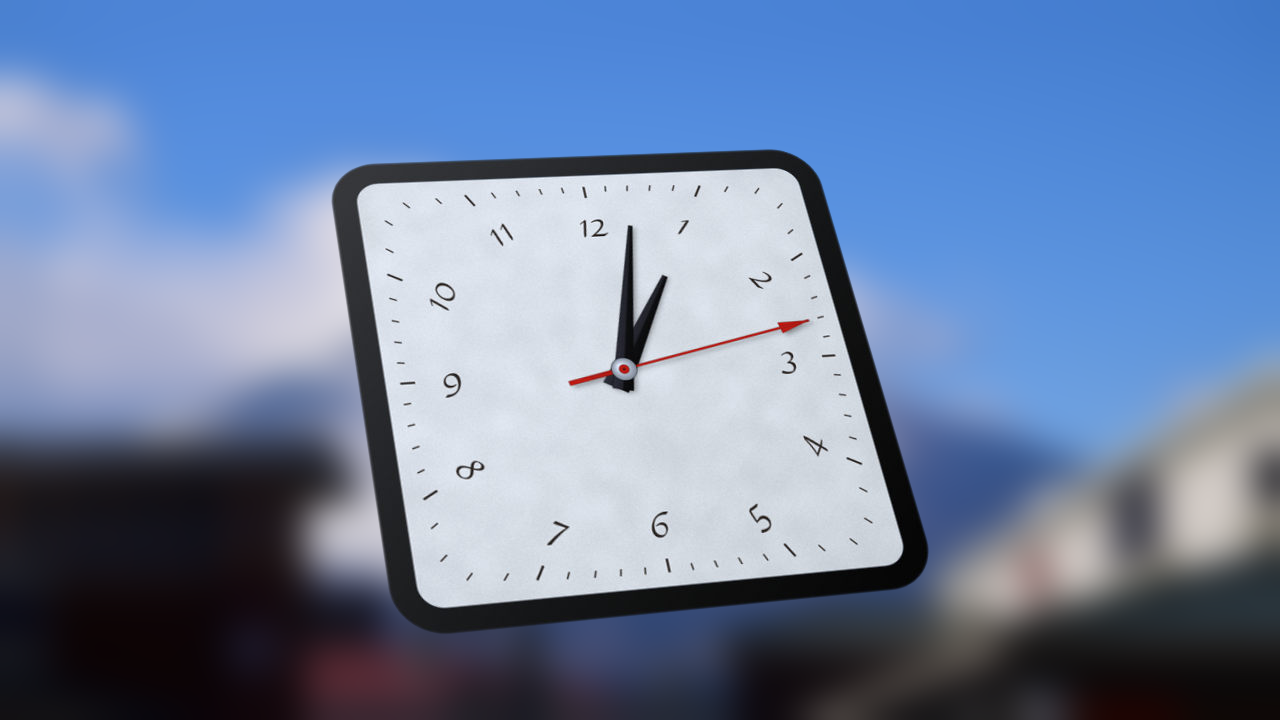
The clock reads 1.02.13
